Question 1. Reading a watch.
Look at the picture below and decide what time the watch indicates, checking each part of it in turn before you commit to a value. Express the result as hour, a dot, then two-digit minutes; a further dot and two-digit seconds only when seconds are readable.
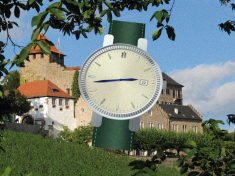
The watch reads 2.43
